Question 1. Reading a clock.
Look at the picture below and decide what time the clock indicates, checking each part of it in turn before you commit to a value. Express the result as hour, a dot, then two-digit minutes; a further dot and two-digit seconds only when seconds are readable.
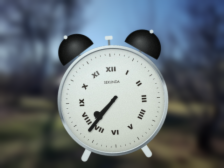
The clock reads 7.37
